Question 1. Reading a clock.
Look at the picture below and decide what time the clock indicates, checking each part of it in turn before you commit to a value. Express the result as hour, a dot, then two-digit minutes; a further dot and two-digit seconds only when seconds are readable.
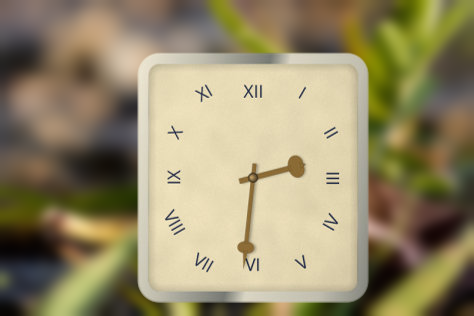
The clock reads 2.31
